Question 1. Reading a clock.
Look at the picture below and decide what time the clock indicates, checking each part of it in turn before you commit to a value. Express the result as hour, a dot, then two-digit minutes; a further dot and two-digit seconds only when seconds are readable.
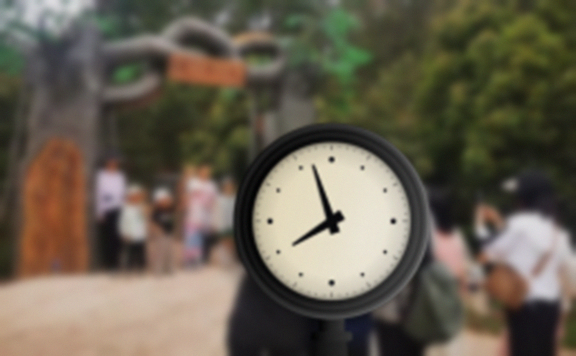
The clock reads 7.57
